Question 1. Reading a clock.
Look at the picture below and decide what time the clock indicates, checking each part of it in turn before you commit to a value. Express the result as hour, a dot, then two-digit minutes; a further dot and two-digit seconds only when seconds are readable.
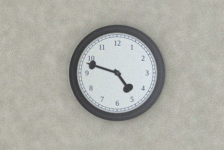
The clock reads 4.48
